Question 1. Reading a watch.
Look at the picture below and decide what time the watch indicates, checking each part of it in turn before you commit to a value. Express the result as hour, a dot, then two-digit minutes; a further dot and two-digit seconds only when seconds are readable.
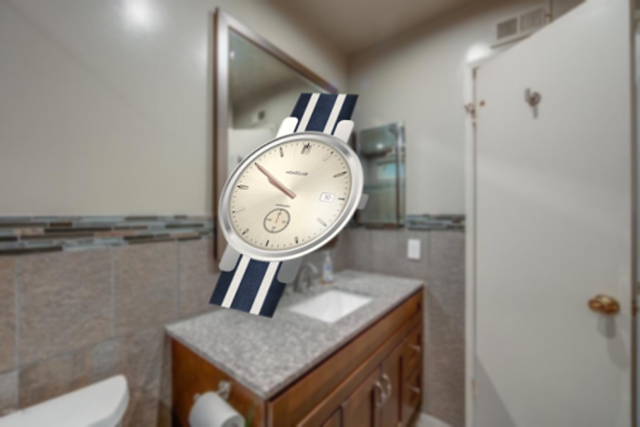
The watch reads 9.50
